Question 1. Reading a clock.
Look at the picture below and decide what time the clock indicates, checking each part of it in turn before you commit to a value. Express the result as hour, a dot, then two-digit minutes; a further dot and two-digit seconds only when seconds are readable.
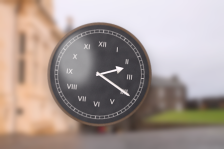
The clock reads 2.20
